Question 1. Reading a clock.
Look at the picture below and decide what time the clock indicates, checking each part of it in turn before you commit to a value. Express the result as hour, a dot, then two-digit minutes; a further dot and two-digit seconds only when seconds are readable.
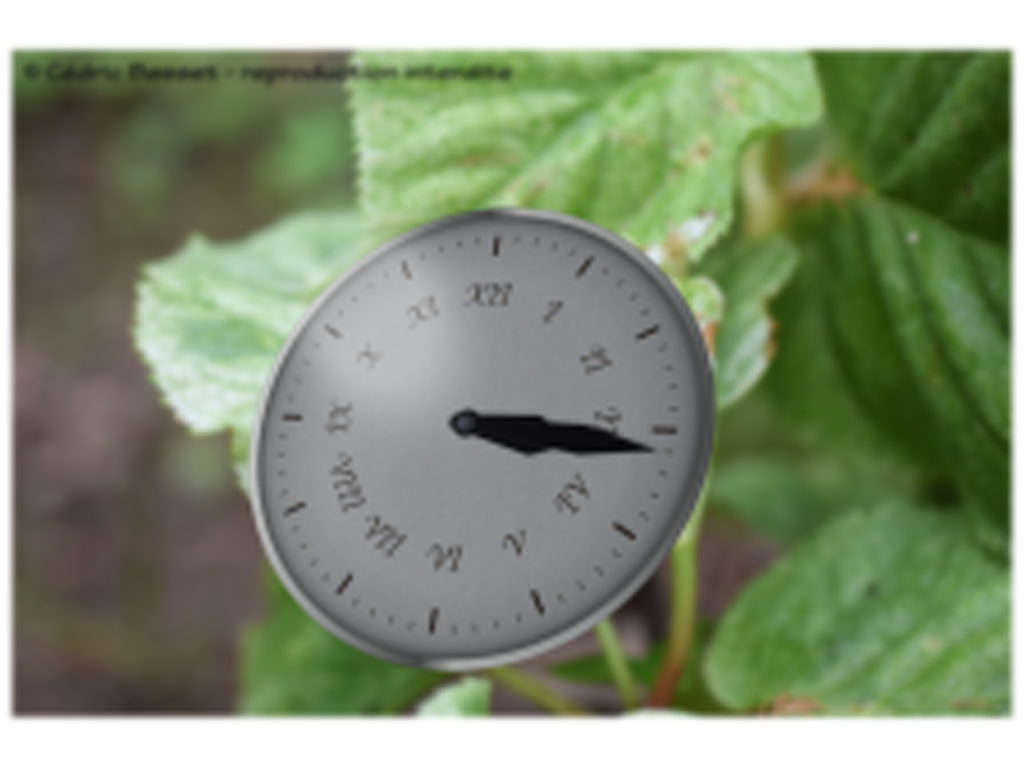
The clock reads 3.16
